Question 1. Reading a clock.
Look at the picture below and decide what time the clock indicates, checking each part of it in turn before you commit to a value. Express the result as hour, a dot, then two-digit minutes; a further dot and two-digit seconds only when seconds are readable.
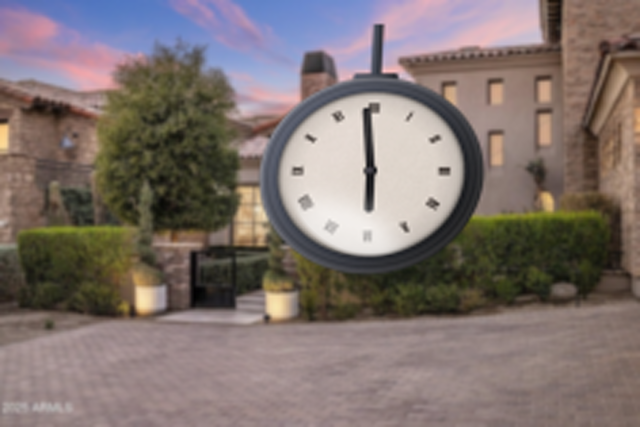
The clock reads 5.59
